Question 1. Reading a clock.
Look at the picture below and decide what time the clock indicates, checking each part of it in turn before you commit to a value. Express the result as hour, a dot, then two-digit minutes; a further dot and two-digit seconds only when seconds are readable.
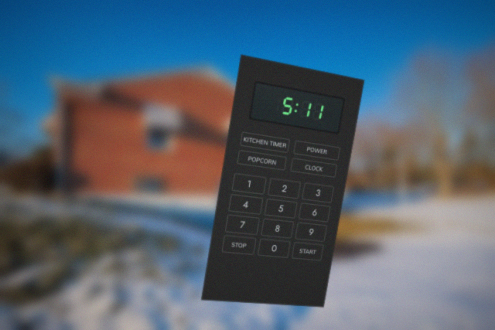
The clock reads 5.11
